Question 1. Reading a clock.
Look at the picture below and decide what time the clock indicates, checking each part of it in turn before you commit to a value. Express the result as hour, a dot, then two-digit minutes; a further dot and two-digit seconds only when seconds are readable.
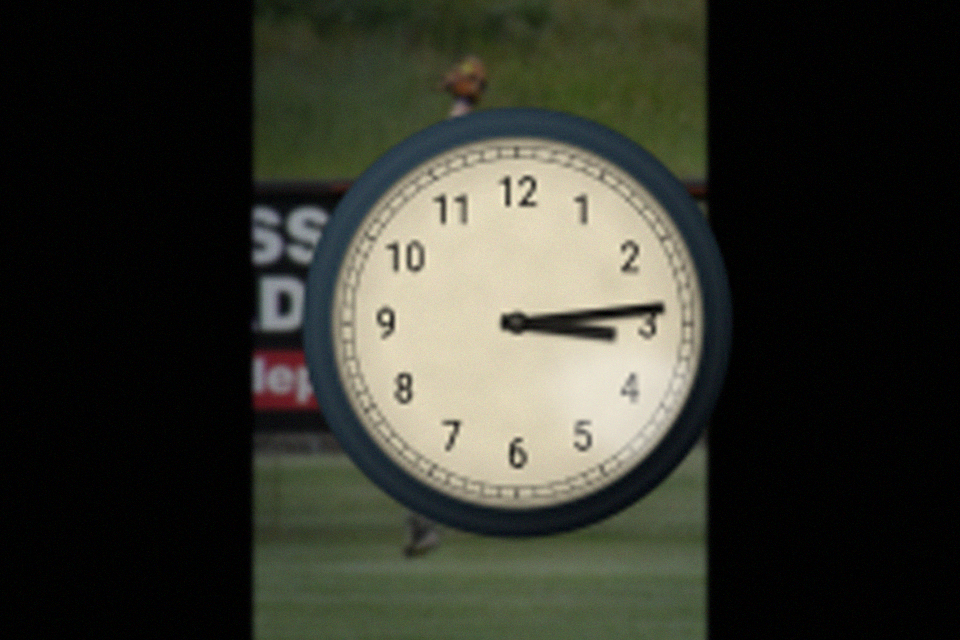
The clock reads 3.14
